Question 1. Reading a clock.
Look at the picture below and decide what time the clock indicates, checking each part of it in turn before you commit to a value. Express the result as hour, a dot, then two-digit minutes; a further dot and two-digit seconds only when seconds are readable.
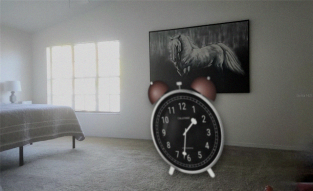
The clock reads 1.32
